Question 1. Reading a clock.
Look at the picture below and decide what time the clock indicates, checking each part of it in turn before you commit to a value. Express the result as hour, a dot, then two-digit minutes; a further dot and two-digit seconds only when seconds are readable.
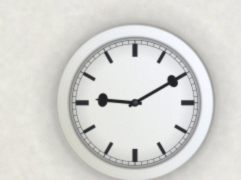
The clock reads 9.10
